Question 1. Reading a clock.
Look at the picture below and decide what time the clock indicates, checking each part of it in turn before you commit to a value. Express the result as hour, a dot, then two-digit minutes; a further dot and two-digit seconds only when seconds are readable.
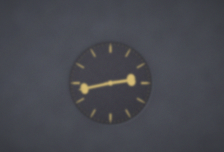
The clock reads 2.43
